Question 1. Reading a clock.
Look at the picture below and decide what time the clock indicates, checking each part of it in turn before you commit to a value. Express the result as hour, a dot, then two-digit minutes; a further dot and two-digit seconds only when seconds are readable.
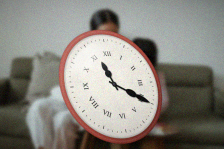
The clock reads 11.20
